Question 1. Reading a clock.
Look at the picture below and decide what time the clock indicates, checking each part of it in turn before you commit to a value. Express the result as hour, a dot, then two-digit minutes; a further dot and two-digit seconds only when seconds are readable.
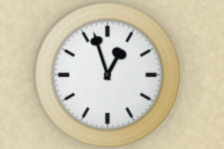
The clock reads 12.57
